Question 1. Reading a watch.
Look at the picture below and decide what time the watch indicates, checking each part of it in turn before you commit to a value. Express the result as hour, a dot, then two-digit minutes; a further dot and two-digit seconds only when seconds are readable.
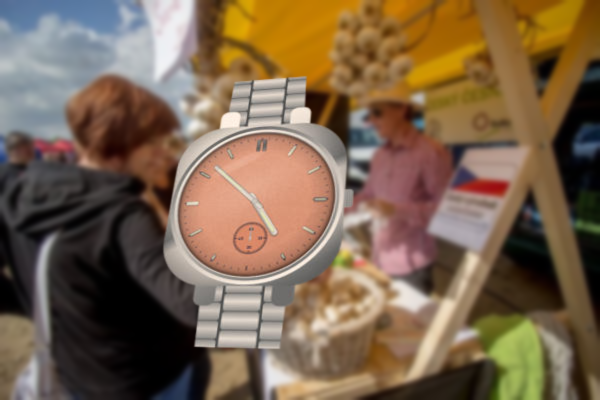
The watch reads 4.52
